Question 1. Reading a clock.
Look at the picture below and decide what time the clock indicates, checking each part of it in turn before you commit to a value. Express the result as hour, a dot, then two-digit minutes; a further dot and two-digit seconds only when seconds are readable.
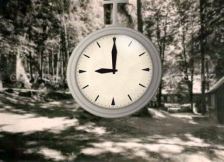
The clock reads 9.00
